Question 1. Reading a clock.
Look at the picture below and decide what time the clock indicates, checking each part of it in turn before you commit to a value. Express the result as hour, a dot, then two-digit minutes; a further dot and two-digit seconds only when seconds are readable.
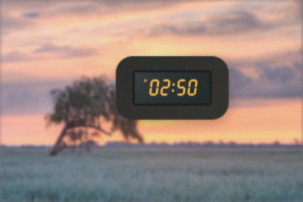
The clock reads 2.50
